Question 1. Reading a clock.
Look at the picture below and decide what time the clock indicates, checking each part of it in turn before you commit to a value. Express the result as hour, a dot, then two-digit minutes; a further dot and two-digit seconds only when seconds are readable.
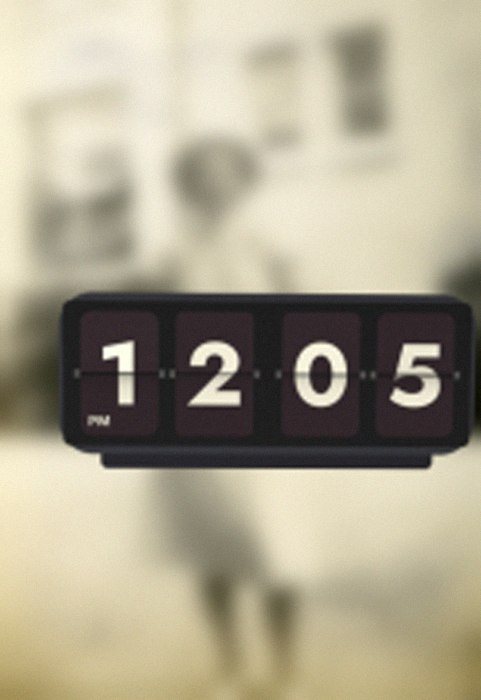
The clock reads 12.05
